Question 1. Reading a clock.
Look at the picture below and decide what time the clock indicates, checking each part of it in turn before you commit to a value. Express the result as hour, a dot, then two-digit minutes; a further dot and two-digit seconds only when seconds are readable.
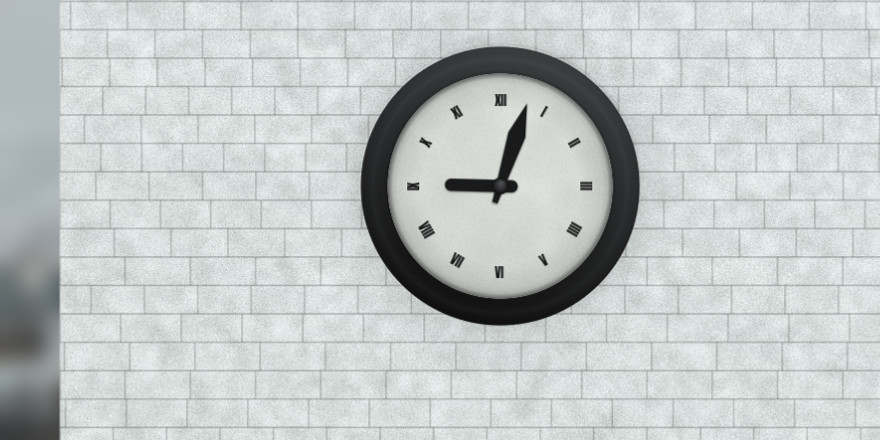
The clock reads 9.03
